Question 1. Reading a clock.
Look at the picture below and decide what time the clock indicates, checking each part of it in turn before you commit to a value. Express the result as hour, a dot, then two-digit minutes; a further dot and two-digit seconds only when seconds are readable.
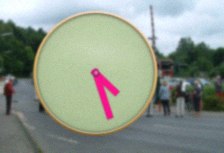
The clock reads 4.27
